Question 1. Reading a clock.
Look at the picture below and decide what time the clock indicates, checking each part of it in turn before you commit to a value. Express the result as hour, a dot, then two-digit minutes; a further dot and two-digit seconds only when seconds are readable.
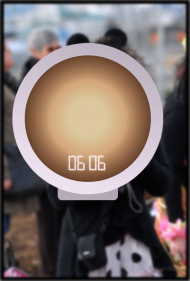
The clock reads 6.06
